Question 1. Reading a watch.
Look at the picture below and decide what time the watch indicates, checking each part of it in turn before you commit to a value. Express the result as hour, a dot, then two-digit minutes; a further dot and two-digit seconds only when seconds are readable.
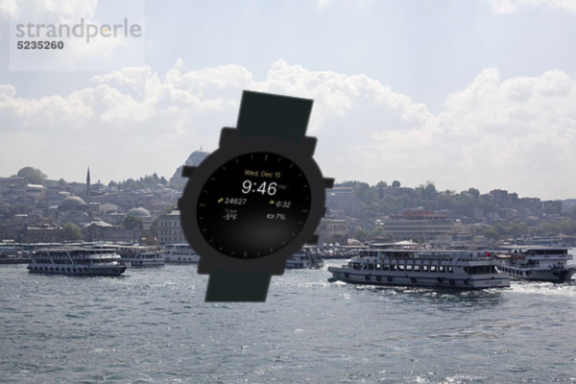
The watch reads 9.46
